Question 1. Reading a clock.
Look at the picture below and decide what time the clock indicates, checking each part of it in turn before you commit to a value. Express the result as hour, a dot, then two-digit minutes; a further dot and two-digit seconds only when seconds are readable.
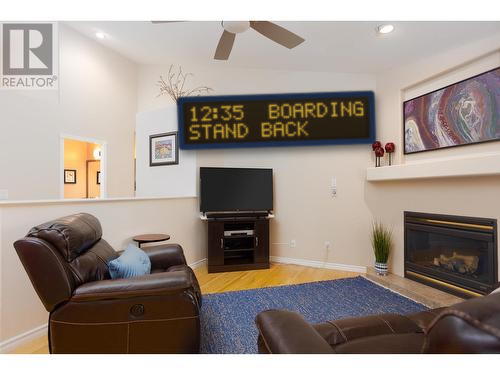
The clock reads 12.35
